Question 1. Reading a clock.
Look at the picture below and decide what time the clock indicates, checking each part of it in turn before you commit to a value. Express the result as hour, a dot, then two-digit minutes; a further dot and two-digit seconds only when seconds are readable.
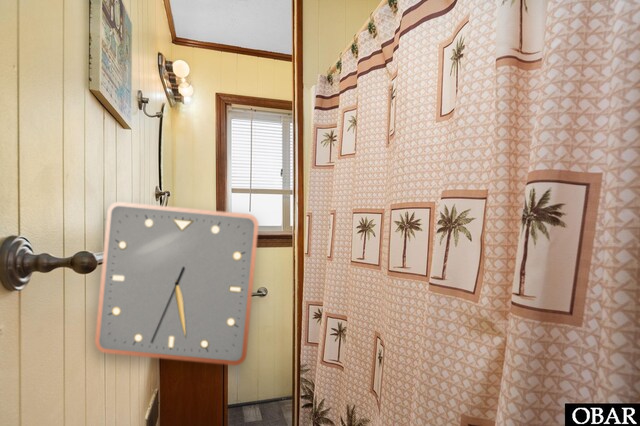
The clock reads 5.27.33
